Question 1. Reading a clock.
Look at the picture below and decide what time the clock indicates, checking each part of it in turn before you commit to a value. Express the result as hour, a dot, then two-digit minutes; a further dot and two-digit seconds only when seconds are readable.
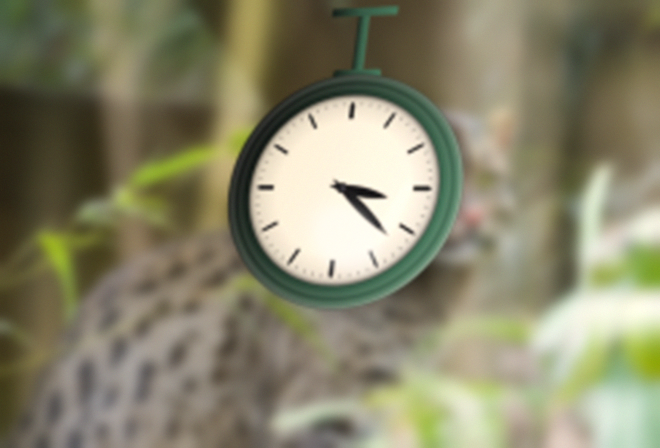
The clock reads 3.22
